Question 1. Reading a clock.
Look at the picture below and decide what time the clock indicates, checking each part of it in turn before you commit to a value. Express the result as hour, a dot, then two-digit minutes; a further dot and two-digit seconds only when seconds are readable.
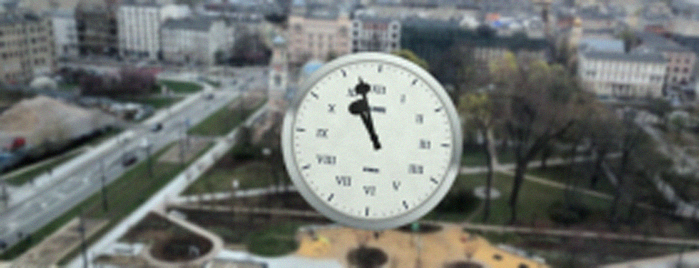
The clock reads 10.57
